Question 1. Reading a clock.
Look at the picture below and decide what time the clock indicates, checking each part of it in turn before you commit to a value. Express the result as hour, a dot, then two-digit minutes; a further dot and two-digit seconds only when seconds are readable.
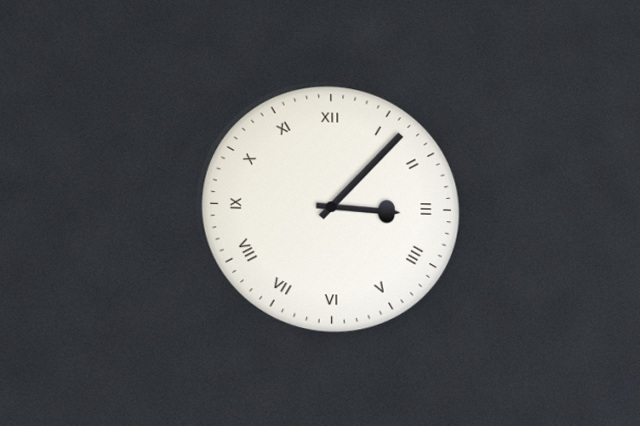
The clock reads 3.07
